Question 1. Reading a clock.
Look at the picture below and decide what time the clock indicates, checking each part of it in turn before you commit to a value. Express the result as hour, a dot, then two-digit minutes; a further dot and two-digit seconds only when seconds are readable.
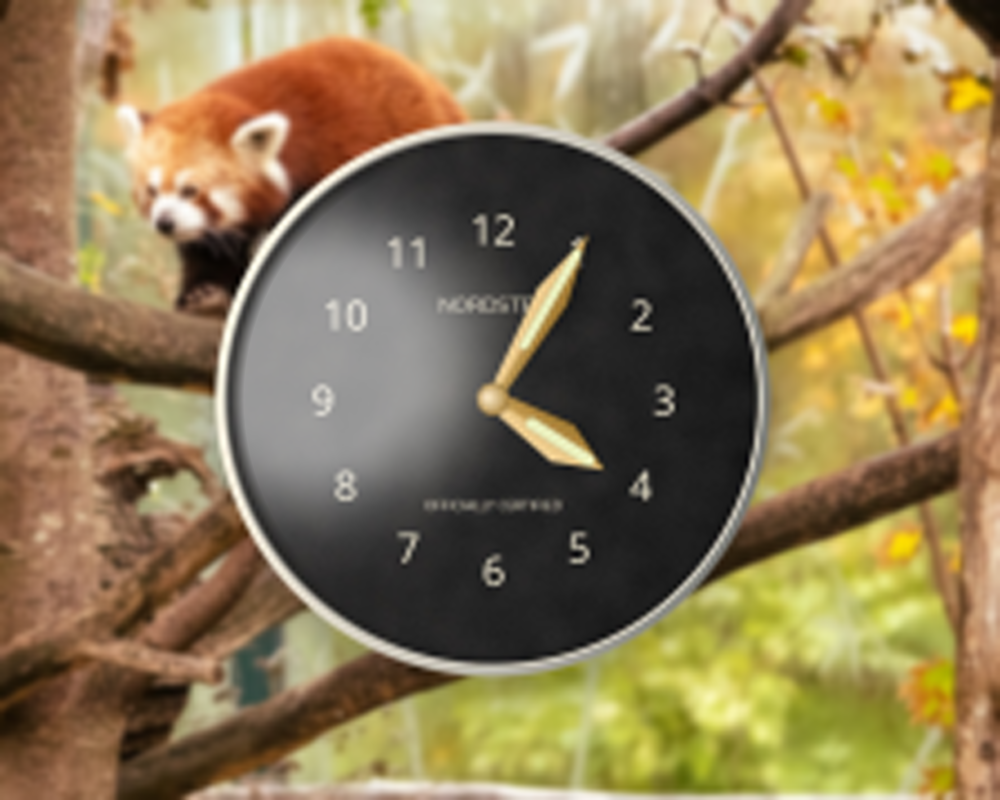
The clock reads 4.05
